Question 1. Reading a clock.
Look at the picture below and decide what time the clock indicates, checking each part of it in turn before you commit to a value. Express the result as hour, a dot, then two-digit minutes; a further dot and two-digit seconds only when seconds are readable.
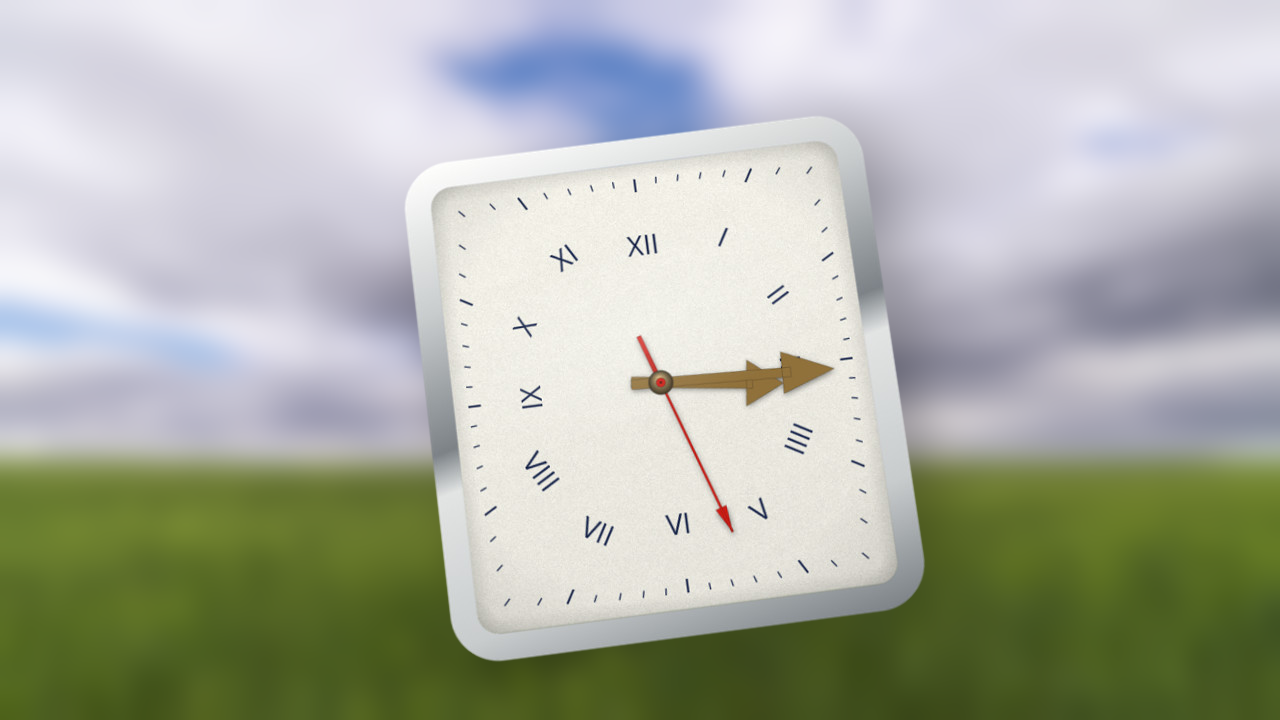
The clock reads 3.15.27
